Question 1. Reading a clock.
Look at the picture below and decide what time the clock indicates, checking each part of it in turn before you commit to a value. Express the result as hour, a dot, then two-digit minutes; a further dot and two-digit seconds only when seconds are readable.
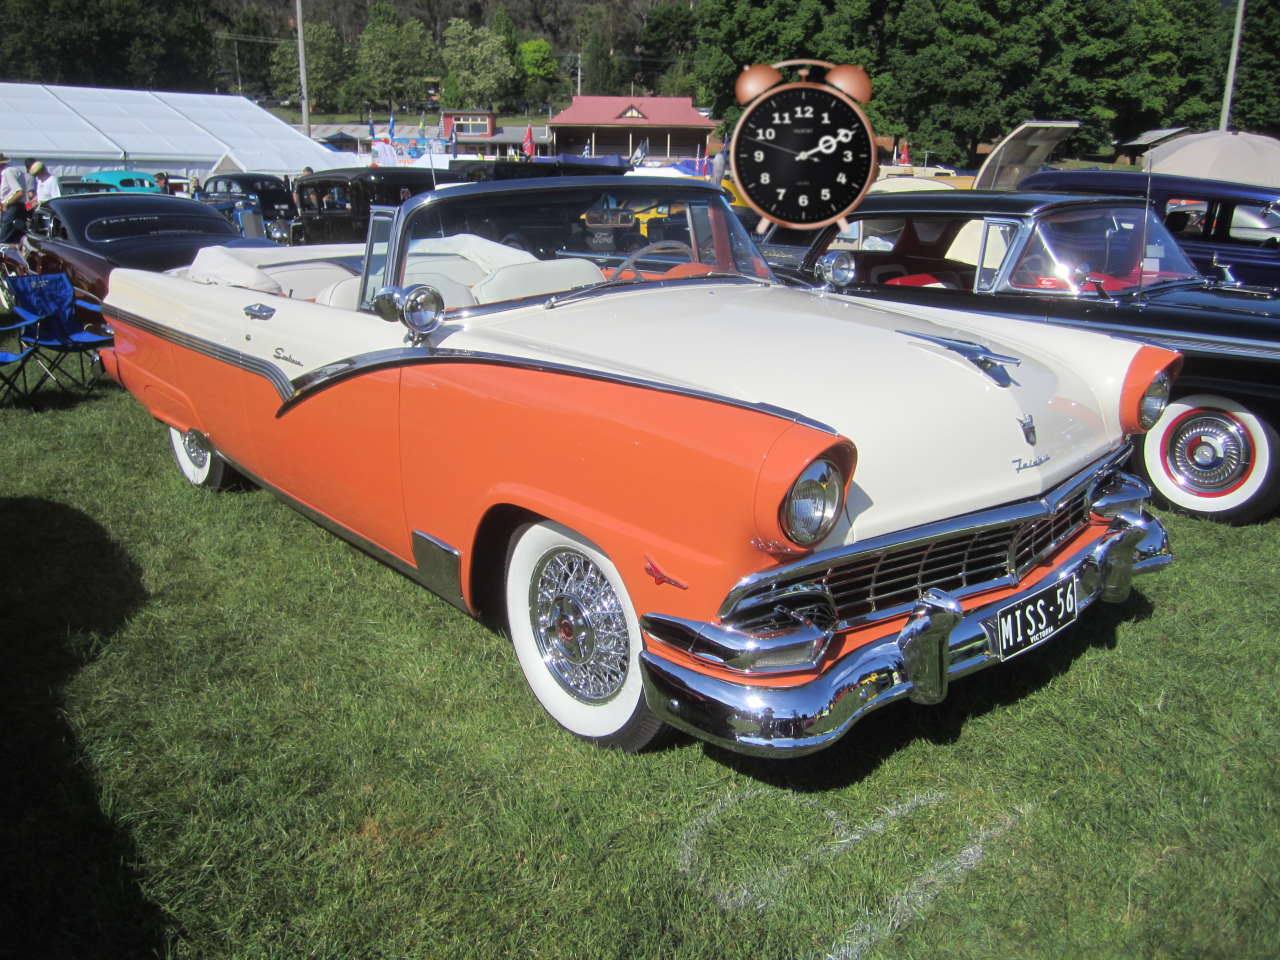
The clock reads 2.10.48
